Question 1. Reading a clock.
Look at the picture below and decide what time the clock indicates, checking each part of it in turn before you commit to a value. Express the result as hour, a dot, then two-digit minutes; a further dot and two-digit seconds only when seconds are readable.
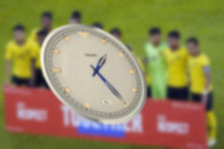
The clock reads 1.25
